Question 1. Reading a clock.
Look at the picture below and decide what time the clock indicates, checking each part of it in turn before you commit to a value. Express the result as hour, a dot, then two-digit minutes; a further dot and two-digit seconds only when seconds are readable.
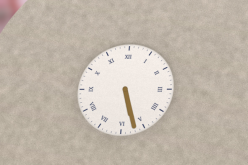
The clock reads 5.27
